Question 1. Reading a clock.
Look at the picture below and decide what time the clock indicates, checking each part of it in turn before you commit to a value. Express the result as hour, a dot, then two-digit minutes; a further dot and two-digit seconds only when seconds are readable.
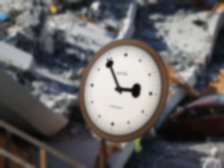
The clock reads 2.54
